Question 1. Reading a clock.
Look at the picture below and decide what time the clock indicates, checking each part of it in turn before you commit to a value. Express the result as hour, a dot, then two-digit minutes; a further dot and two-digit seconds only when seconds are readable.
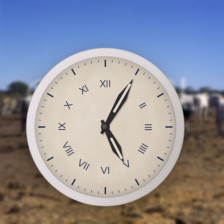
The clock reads 5.05
